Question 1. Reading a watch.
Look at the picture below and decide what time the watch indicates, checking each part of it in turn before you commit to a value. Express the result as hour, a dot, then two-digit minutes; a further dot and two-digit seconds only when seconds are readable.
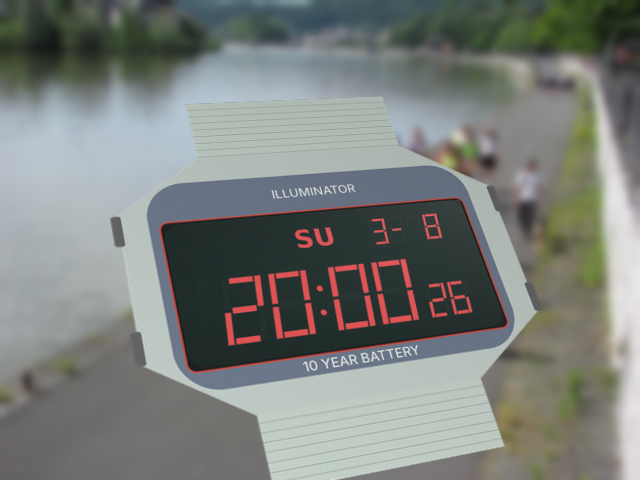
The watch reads 20.00.26
